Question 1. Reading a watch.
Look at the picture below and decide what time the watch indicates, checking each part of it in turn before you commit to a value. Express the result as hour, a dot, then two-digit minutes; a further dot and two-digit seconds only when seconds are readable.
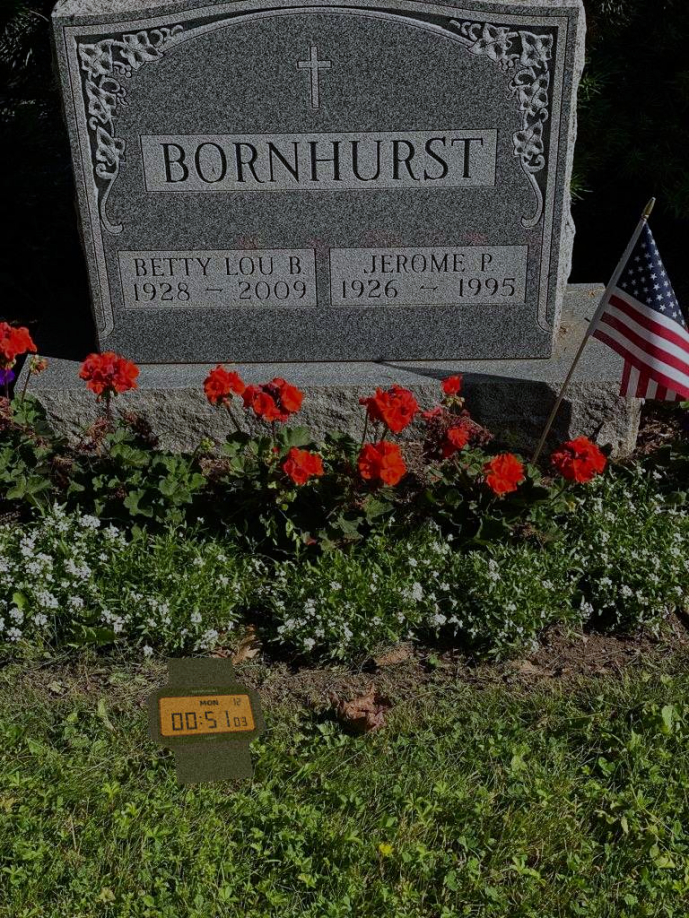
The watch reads 0.51.03
